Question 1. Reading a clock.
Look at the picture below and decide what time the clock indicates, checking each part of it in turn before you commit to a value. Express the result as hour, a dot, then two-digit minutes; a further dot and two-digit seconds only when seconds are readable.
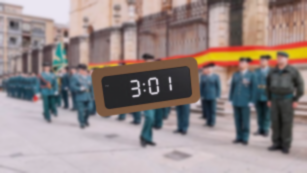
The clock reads 3.01
